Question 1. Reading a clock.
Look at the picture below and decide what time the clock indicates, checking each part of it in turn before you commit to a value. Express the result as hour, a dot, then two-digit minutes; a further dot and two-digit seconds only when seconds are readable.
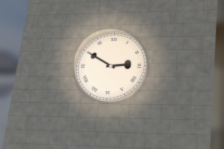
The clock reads 2.50
